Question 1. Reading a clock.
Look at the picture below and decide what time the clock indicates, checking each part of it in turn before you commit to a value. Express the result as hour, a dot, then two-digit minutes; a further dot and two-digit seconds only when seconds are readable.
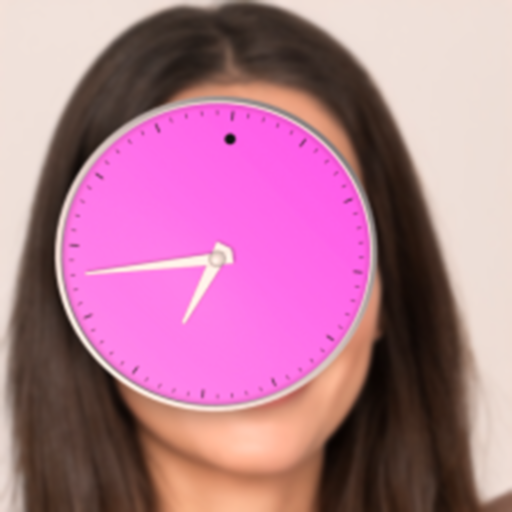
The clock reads 6.43
